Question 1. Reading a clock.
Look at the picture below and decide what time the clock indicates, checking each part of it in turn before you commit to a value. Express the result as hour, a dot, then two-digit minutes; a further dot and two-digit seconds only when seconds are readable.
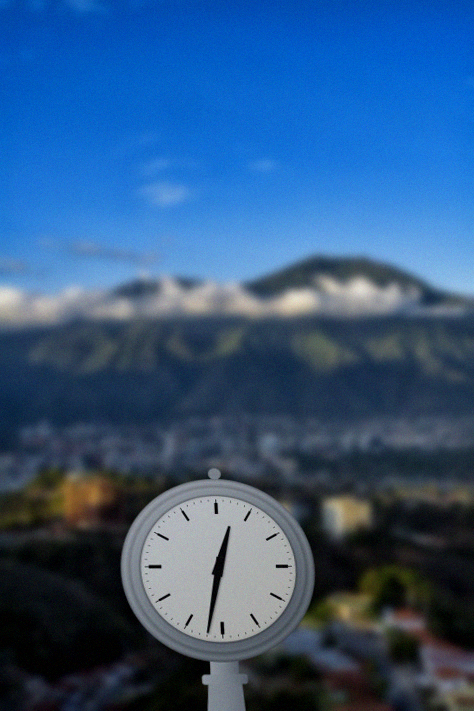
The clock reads 12.32
